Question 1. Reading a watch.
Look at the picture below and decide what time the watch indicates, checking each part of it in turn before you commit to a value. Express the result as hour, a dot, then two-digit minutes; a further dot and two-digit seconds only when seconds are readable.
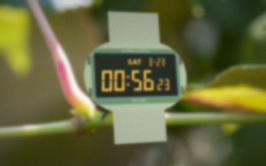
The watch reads 0.56
